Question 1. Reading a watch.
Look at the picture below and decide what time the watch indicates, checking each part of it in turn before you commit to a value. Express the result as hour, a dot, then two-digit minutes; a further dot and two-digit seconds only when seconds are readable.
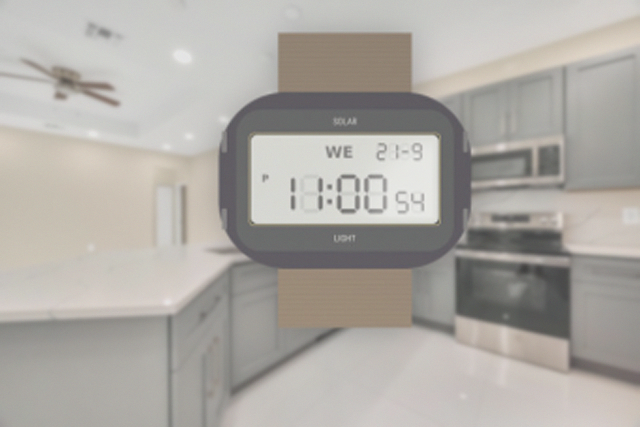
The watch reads 11.00.54
